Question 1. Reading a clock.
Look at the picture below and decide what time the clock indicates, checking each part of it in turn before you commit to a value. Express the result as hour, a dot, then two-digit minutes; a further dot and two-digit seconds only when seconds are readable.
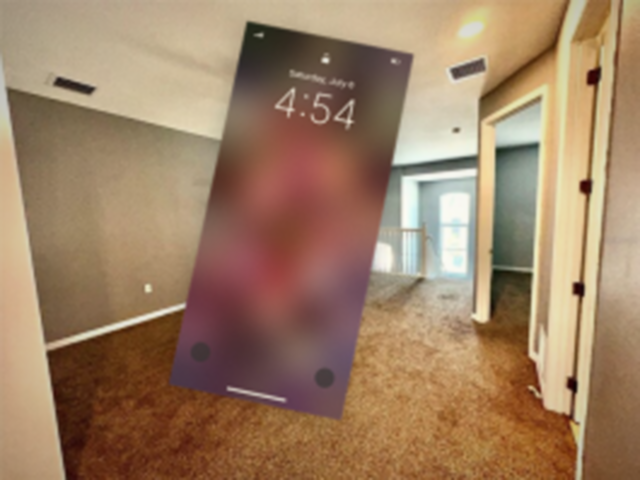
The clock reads 4.54
